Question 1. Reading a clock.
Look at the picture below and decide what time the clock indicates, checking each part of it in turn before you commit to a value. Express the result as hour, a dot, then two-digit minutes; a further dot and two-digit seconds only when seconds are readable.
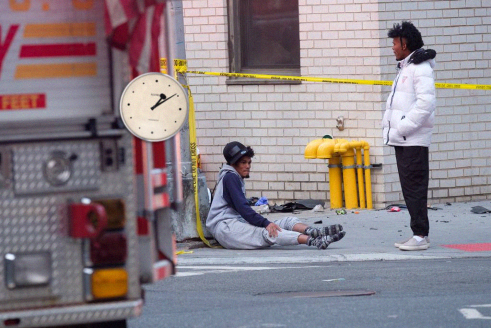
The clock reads 1.09
